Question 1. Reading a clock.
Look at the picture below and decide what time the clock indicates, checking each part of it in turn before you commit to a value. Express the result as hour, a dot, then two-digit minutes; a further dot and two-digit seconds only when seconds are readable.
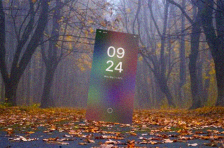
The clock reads 9.24
